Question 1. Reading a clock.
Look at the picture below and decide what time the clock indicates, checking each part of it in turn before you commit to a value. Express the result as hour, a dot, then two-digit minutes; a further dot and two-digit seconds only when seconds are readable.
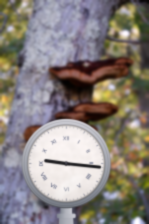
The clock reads 9.16
